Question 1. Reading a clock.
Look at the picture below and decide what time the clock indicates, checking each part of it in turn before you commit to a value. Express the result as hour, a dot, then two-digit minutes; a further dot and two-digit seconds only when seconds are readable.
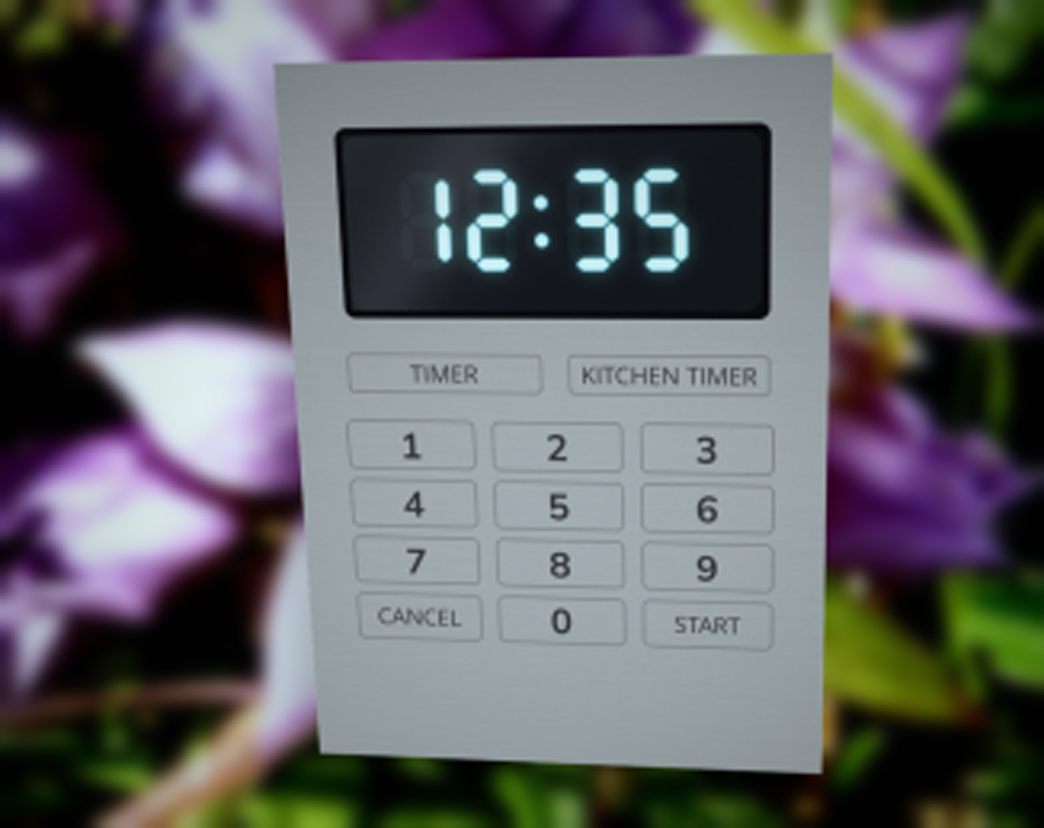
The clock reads 12.35
